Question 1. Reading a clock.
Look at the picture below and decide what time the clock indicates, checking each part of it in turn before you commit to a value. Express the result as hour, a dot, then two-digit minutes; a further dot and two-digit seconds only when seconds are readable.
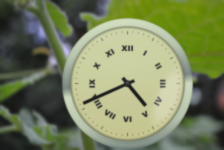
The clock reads 4.41
